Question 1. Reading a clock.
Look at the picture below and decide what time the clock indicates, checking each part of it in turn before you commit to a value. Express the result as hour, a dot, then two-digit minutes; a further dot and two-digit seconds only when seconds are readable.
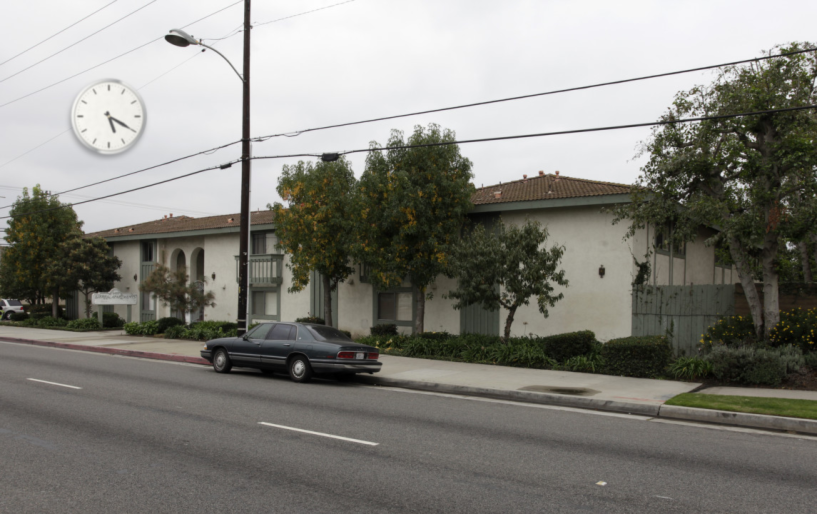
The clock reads 5.20
